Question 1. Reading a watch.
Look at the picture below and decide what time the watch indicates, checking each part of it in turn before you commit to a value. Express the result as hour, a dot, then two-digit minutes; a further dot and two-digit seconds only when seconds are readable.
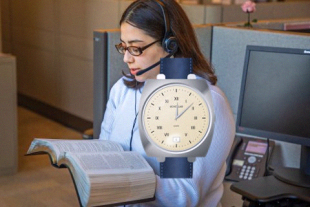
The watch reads 12.08
